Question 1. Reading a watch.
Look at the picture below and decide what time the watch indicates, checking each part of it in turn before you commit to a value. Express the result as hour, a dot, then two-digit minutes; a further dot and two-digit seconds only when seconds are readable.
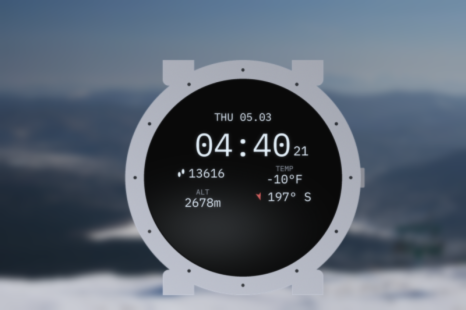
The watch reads 4.40.21
